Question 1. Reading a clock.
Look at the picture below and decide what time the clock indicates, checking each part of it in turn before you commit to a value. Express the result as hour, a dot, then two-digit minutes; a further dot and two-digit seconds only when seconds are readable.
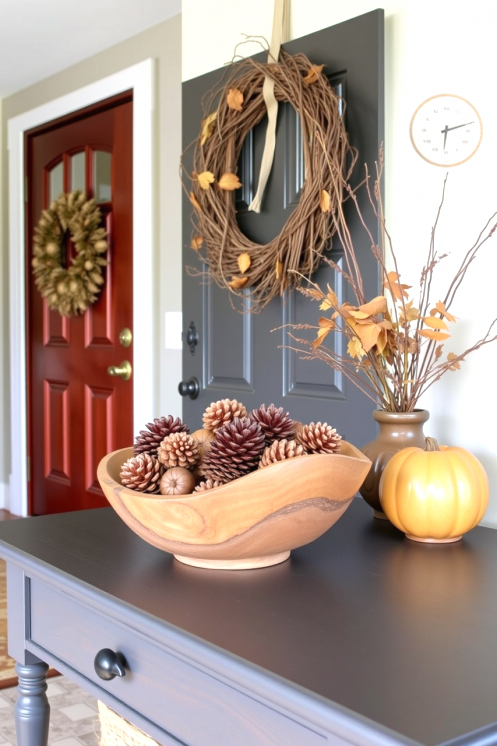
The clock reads 6.12
